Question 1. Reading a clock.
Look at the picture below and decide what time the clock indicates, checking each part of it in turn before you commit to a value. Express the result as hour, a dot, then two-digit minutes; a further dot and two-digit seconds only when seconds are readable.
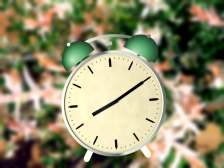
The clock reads 8.10
